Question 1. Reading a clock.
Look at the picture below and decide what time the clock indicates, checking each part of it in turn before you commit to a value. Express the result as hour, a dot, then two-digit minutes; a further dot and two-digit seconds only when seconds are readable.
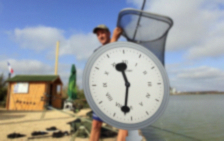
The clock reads 11.32
